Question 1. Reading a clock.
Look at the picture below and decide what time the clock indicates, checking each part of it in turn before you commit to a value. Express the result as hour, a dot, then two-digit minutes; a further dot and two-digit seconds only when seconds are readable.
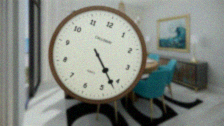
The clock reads 4.22
